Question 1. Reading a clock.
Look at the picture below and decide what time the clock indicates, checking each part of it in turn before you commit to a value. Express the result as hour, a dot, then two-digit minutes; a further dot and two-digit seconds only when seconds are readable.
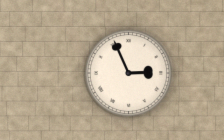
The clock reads 2.56
